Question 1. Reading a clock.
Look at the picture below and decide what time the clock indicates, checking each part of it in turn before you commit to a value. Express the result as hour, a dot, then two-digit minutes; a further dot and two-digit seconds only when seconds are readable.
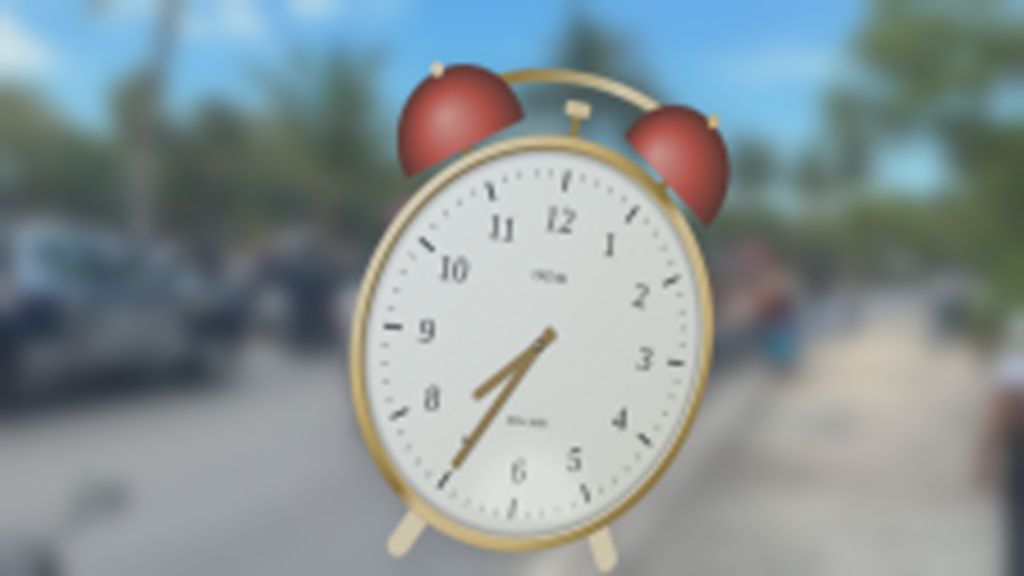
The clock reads 7.35
